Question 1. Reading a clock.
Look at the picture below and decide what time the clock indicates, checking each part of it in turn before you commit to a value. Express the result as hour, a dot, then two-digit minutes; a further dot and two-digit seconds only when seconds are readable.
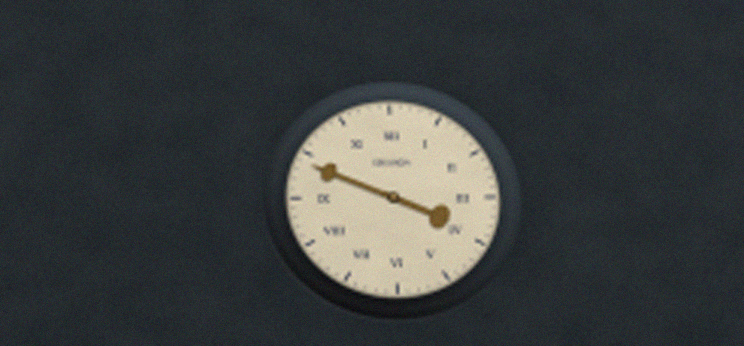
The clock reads 3.49
